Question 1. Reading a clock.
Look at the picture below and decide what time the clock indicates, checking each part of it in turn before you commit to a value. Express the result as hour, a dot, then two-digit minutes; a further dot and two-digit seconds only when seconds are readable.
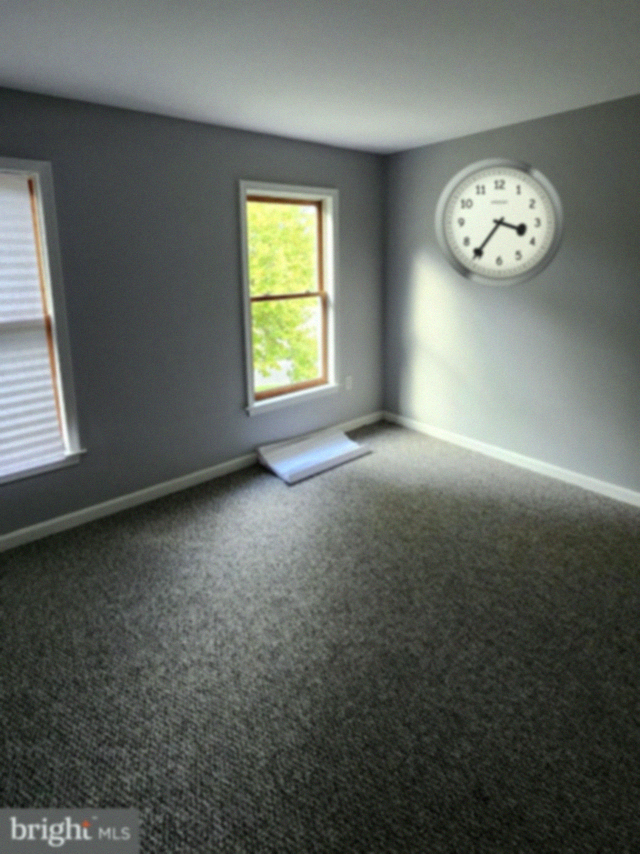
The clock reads 3.36
